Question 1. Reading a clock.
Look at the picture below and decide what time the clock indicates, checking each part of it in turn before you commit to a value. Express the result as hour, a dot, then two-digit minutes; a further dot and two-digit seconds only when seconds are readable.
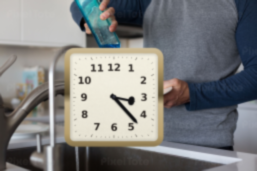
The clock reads 3.23
